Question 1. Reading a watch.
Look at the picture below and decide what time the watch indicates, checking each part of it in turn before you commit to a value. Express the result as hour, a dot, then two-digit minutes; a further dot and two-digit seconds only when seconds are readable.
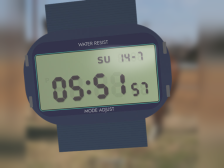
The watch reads 5.51.57
